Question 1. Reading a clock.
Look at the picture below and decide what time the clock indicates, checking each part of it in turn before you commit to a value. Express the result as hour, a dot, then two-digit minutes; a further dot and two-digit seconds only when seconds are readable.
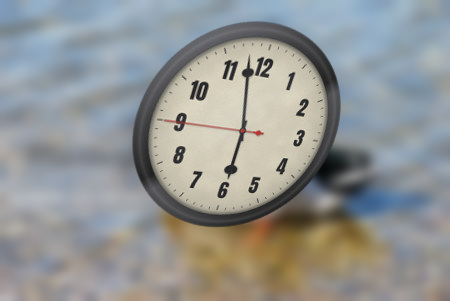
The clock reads 5.57.45
